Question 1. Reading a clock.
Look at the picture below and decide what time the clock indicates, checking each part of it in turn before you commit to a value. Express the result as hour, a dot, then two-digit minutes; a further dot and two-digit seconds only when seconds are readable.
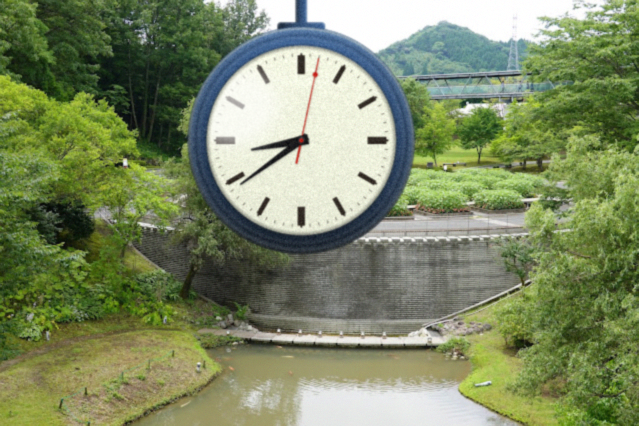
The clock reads 8.39.02
